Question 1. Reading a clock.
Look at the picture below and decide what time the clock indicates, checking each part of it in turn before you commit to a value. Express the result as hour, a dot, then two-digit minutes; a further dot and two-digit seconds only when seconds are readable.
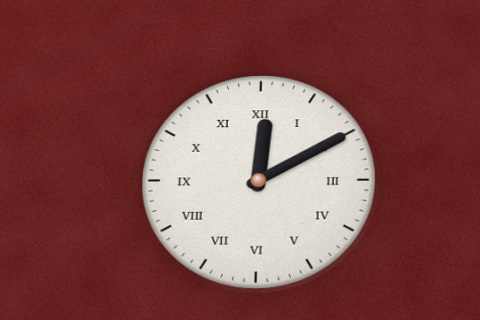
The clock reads 12.10
